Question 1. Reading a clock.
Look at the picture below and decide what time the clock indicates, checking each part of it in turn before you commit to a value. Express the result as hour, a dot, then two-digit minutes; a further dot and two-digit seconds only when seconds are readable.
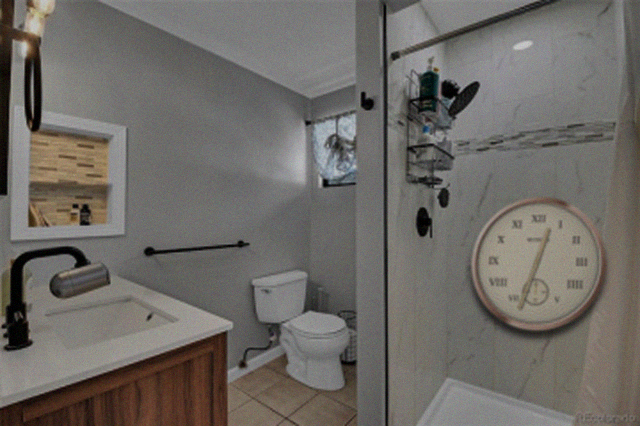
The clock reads 12.33
